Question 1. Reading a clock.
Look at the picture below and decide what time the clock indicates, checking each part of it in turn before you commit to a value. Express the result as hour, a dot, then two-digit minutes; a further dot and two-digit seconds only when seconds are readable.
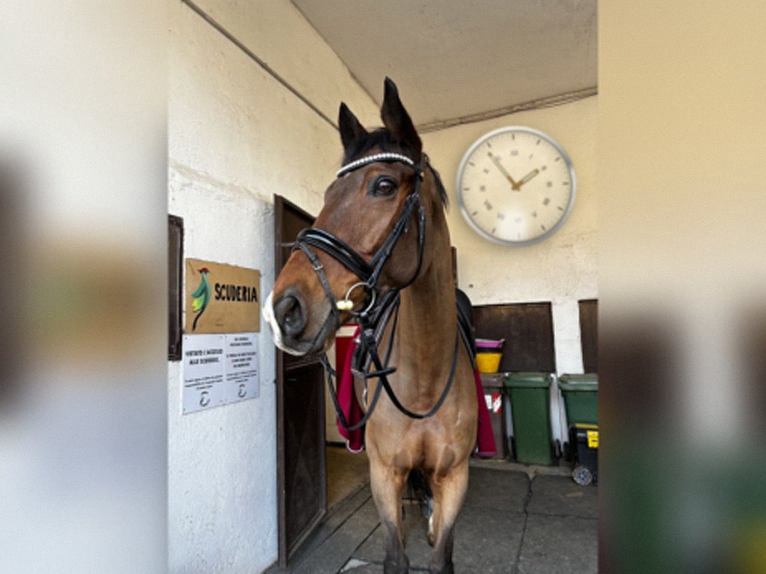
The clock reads 1.54
